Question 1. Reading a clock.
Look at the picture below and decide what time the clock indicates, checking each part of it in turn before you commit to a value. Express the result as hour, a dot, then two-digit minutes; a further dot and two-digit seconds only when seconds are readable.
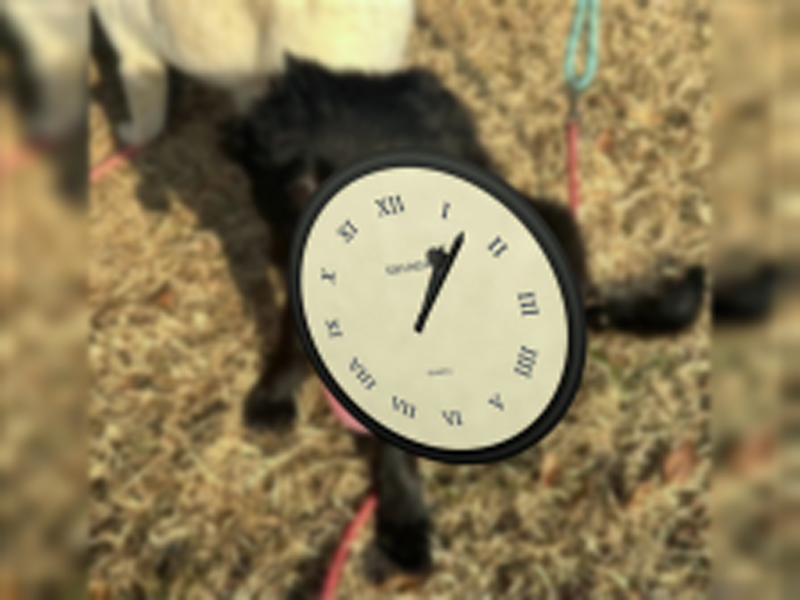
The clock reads 1.07
